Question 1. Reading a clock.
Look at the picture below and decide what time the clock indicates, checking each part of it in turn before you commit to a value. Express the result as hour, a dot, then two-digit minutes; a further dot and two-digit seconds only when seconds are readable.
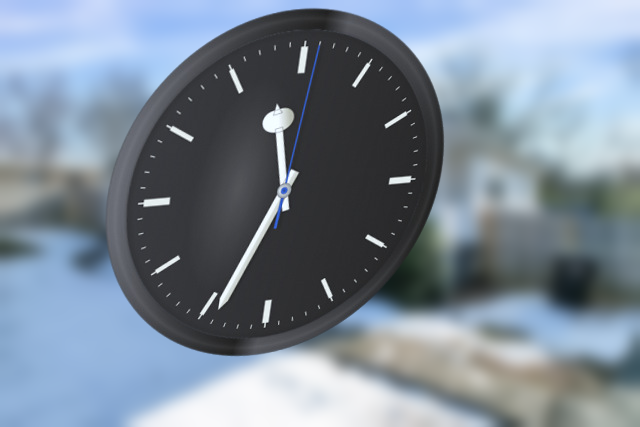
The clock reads 11.34.01
